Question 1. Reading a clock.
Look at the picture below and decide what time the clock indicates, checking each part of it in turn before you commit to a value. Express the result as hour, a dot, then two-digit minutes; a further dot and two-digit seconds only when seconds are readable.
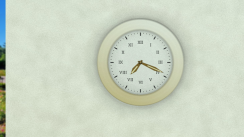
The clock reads 7.19
